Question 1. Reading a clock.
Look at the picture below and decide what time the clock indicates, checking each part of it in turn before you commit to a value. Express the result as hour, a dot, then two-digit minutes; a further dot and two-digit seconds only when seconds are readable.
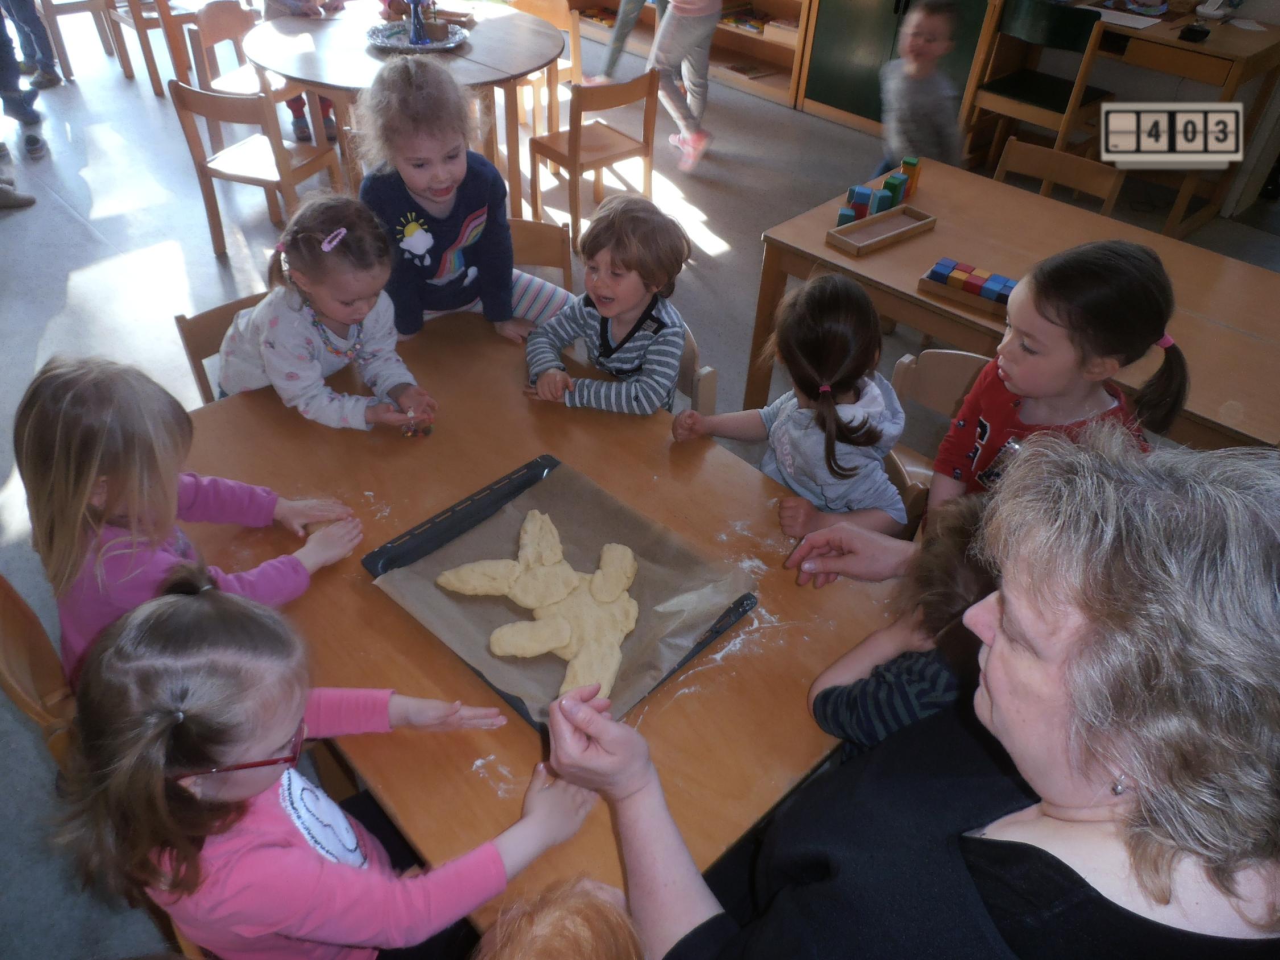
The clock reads 4.03
